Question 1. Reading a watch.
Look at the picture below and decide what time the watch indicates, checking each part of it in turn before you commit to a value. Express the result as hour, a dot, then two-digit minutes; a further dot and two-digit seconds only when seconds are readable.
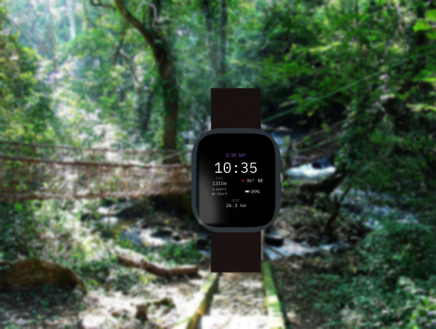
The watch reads 10.35
